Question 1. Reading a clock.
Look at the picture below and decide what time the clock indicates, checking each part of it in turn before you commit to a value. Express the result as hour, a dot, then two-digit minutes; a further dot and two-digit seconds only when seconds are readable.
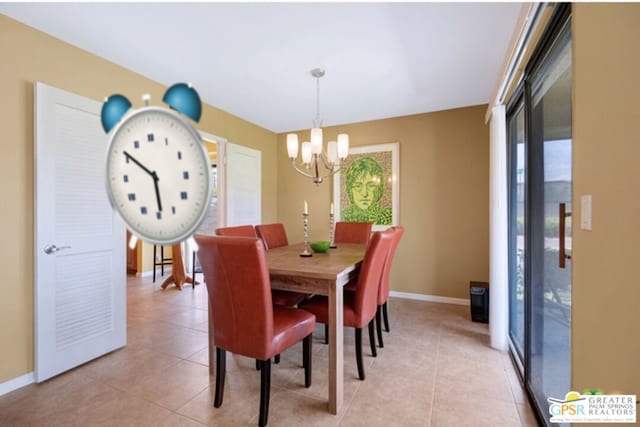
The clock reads 5.51
